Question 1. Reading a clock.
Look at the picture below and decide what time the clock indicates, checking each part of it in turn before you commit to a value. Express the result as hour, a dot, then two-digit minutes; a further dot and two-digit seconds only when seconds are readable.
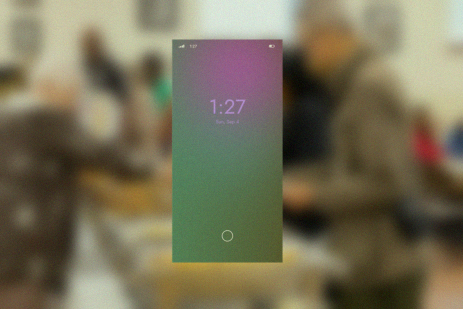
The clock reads 1.27
